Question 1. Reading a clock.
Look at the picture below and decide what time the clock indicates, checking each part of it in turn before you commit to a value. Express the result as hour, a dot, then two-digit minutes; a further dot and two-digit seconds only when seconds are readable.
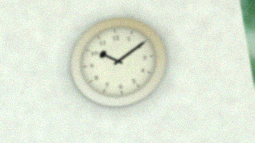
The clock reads 10.10
